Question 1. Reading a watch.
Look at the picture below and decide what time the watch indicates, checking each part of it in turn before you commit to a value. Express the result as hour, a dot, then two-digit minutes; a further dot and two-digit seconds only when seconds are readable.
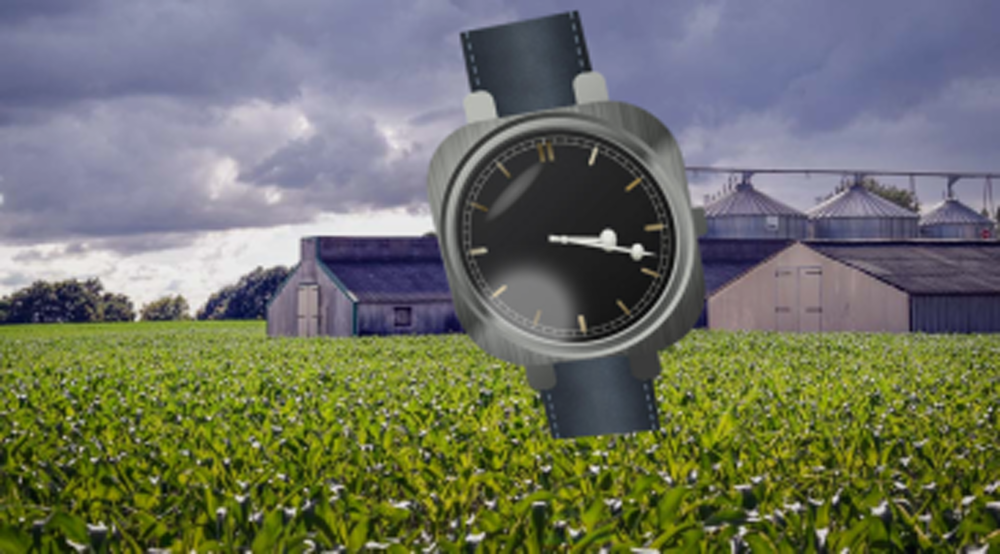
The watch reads 3.18
